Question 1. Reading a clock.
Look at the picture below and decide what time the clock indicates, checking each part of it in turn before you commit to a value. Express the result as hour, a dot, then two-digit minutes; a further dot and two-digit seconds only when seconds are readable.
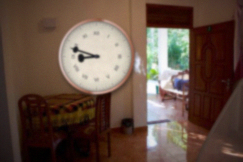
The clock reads 8.48
